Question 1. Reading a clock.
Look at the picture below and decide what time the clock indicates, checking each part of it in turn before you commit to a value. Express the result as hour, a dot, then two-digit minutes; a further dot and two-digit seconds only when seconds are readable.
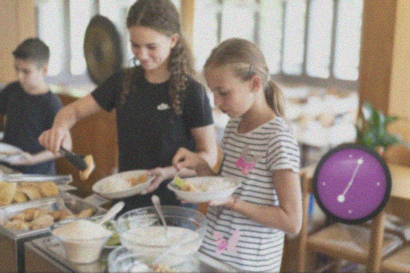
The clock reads 7.04
